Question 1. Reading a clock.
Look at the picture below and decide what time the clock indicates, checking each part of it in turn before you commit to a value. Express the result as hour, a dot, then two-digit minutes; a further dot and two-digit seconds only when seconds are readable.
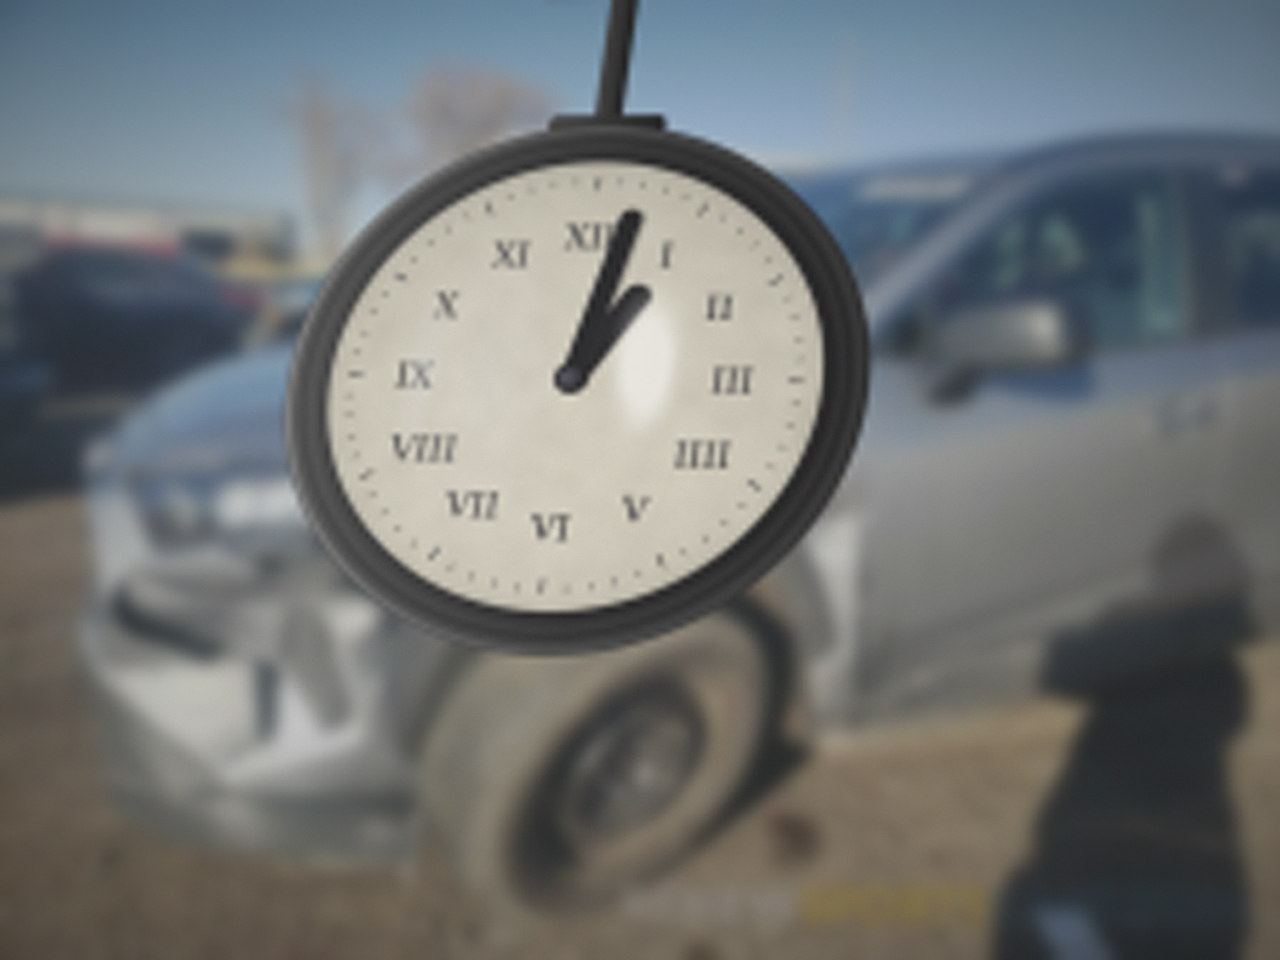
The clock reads 1.02
